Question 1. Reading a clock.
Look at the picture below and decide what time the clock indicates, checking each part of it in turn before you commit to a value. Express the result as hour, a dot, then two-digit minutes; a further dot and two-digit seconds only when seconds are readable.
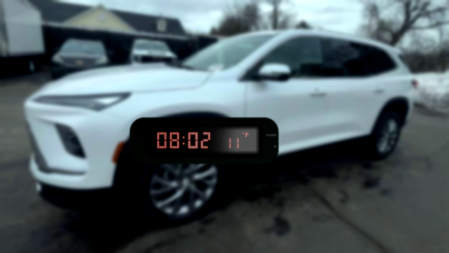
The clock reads 8.02
